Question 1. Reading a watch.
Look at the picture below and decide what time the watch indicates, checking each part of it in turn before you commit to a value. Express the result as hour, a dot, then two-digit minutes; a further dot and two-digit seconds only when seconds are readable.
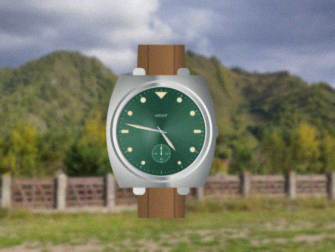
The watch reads 4.47
